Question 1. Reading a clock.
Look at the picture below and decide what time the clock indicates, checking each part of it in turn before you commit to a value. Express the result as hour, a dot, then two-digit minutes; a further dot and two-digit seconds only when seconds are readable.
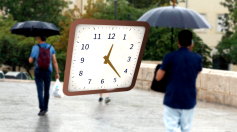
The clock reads 12.23
